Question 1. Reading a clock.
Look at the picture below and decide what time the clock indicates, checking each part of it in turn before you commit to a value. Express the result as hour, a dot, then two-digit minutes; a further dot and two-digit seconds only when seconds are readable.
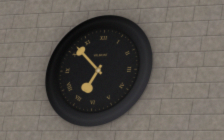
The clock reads 6.52
